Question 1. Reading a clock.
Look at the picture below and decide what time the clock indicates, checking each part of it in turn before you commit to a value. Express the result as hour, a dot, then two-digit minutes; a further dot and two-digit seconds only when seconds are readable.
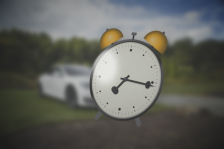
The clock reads 7.16
